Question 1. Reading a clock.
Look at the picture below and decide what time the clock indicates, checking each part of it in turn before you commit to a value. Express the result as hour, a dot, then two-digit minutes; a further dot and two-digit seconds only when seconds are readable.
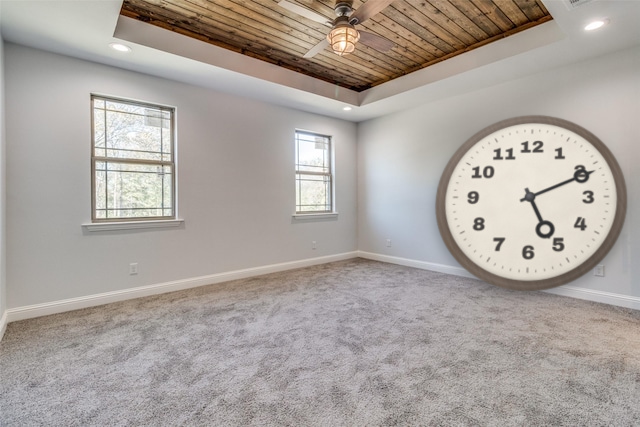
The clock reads 5.11
